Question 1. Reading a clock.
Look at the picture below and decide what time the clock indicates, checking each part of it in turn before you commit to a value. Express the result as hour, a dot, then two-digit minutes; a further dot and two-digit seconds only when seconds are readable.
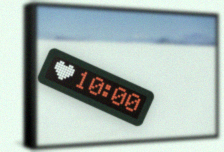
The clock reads 10.00
